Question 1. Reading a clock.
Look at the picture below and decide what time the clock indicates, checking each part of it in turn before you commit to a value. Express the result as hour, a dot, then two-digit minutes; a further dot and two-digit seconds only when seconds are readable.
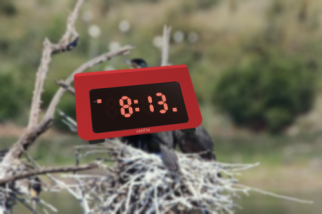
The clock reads 8.13
